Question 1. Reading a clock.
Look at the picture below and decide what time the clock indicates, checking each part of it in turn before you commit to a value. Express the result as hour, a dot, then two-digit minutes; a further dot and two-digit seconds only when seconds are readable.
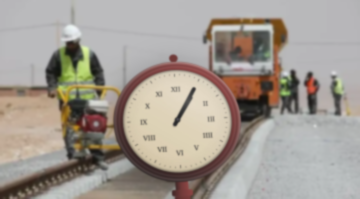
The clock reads 1.05
